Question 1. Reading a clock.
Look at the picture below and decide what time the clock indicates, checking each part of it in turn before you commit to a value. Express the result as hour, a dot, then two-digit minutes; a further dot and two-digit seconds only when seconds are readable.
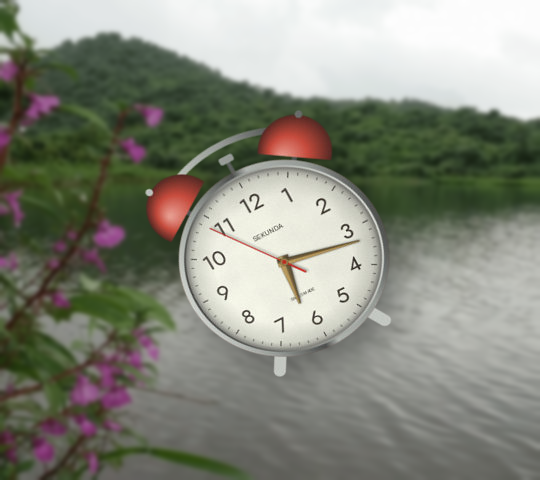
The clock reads 6.16.54
